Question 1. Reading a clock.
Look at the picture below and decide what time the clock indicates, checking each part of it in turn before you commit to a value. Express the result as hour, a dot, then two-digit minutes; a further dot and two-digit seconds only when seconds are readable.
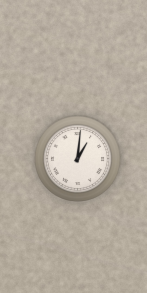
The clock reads 1.01
